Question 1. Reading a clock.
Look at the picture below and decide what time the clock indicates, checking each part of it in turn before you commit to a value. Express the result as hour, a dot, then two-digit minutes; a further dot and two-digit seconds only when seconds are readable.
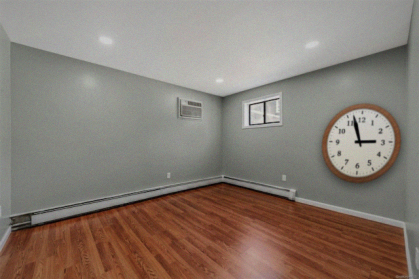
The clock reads 2.57
